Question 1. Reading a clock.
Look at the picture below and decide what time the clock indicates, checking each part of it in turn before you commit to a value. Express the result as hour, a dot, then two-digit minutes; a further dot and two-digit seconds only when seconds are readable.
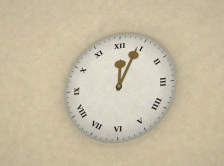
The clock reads 12.04
